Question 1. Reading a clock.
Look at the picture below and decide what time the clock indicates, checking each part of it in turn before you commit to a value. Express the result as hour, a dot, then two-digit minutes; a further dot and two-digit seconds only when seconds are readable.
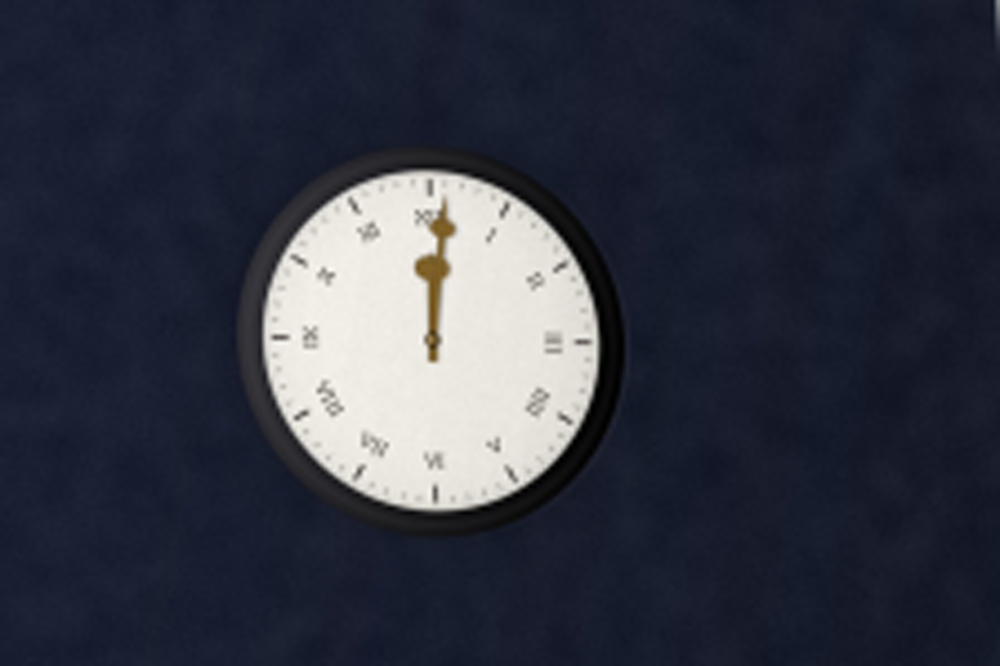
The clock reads 12.01
